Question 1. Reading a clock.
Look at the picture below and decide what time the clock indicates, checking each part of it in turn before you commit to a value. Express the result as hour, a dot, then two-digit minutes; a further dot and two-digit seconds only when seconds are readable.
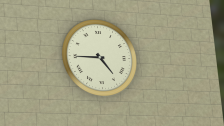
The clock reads 4.45
